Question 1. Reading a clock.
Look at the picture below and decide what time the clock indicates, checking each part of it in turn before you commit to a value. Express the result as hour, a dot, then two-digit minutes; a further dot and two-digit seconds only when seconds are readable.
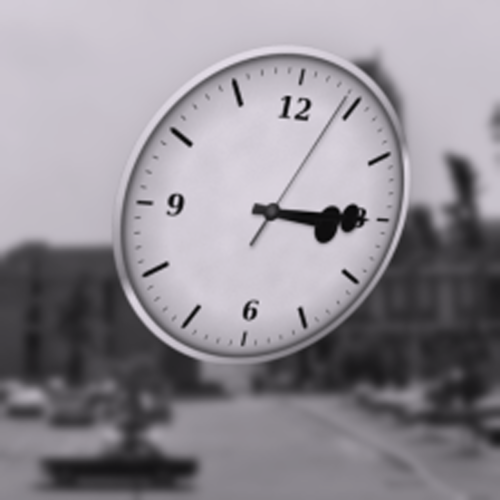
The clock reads 3.15.04
